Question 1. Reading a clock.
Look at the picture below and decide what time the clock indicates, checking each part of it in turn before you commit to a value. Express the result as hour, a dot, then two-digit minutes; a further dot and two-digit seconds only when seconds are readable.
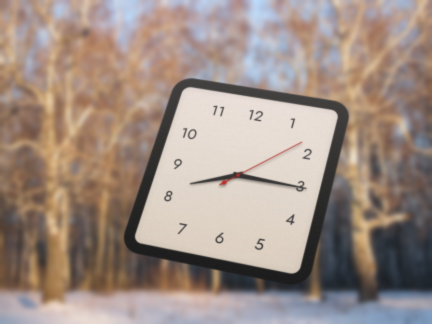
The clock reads 8.15.08
